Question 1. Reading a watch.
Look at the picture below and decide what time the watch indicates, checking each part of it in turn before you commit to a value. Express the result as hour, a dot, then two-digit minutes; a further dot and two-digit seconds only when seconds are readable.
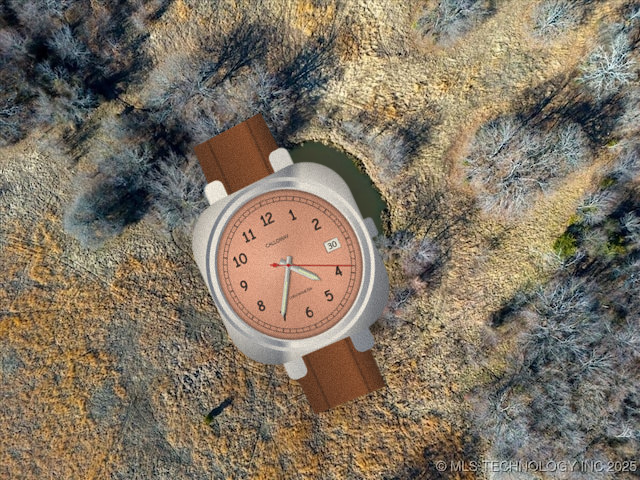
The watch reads 4.35.19
